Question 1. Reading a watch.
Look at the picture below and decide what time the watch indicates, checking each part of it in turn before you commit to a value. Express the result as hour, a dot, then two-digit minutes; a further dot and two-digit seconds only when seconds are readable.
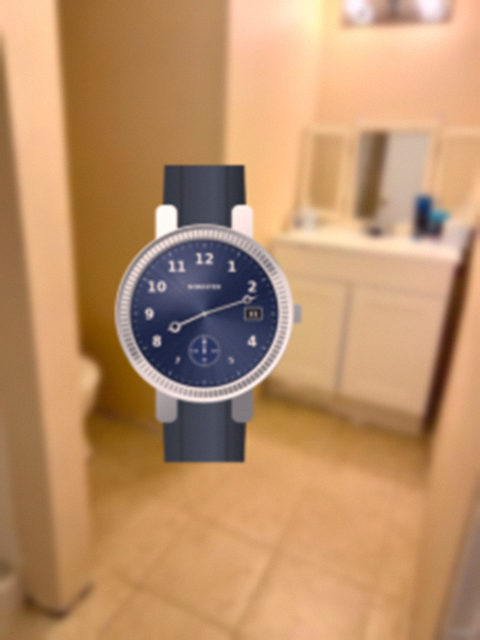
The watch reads 8.12
